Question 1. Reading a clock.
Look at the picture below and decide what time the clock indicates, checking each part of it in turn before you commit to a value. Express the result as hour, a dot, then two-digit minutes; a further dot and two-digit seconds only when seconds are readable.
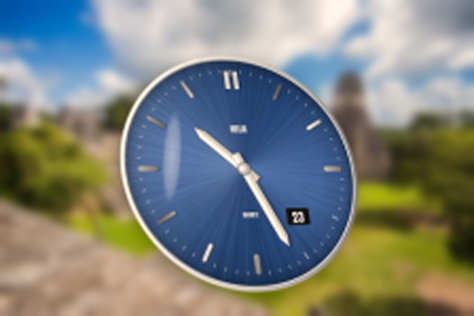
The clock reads 10.26
